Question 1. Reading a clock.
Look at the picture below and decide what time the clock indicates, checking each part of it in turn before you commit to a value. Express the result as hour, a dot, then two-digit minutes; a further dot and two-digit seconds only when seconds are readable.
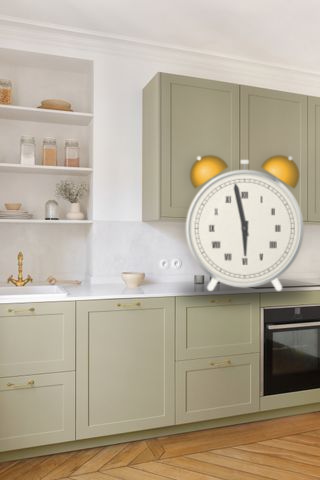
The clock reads 5.58
